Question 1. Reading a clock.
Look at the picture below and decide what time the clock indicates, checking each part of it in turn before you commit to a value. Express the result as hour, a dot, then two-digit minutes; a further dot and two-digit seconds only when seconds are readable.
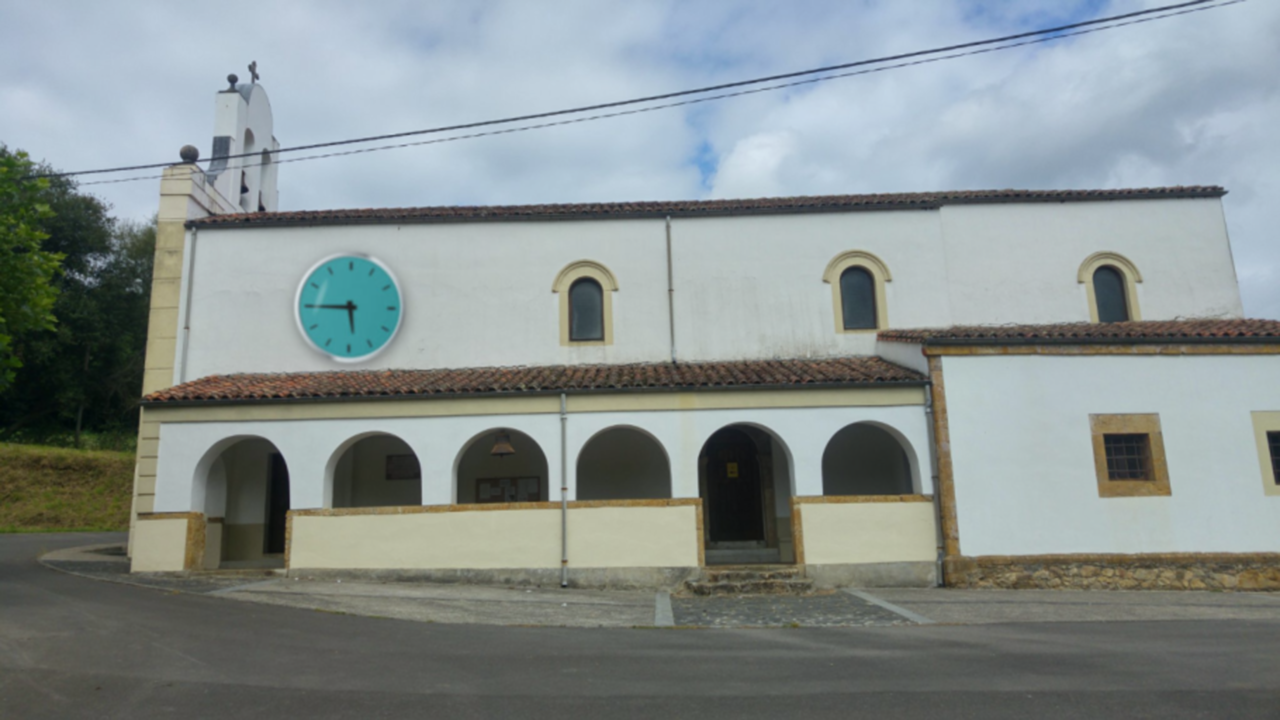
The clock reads 5.45
